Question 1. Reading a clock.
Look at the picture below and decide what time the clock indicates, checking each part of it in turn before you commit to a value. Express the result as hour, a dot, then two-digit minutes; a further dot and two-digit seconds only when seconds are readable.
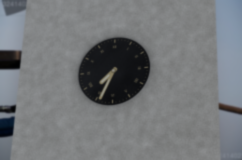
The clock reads 7.34
